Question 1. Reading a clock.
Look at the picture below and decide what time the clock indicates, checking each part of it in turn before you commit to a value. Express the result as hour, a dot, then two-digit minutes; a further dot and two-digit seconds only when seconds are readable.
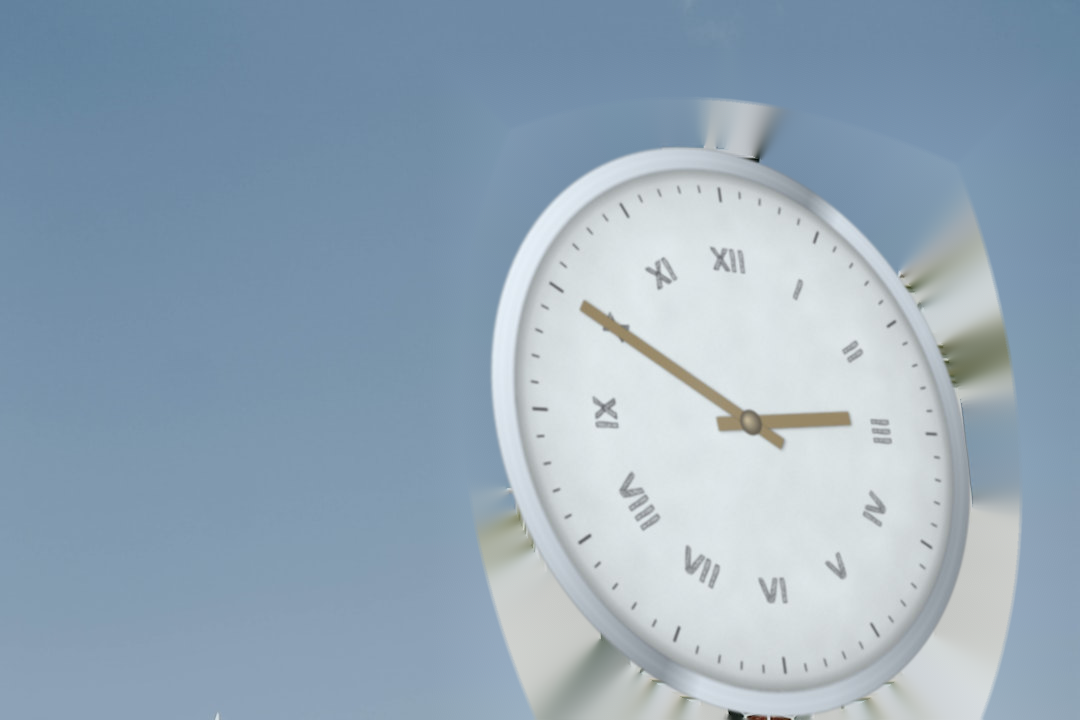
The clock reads 2.50
